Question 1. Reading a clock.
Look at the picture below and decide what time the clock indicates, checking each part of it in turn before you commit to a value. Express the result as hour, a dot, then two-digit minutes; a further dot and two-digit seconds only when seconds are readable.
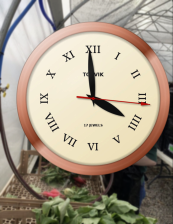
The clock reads 3.59.16
